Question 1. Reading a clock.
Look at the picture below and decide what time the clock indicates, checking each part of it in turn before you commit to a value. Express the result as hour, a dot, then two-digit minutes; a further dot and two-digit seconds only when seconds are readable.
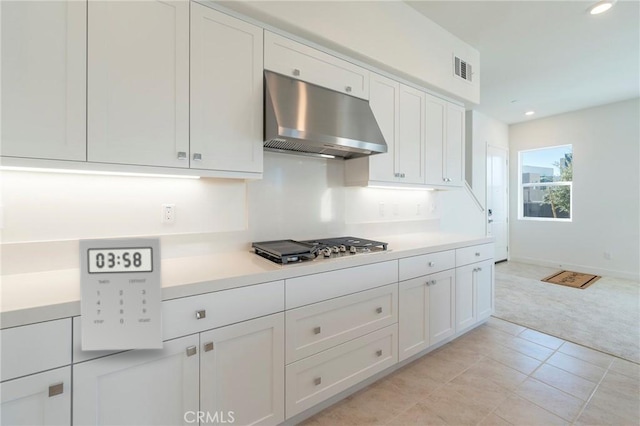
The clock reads 3.58
